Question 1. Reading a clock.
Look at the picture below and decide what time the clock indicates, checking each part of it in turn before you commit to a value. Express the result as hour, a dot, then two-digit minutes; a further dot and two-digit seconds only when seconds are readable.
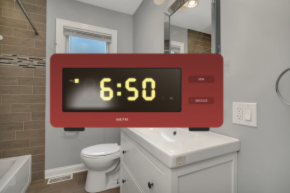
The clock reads 6.50
